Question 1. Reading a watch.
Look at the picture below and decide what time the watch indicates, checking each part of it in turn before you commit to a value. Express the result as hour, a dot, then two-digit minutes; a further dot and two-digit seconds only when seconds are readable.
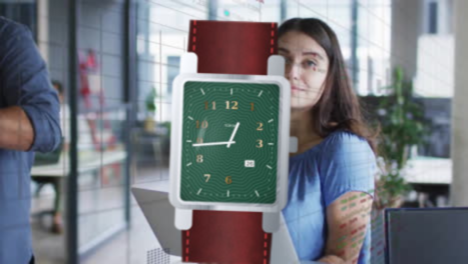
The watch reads 12.44
